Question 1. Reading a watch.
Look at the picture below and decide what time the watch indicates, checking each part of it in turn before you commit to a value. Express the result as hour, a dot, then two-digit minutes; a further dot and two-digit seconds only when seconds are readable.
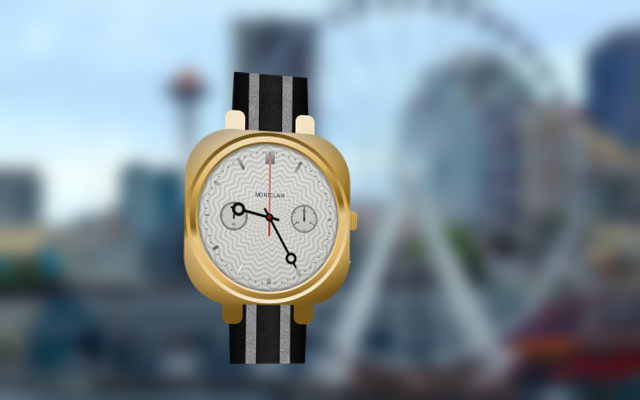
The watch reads 9.25
